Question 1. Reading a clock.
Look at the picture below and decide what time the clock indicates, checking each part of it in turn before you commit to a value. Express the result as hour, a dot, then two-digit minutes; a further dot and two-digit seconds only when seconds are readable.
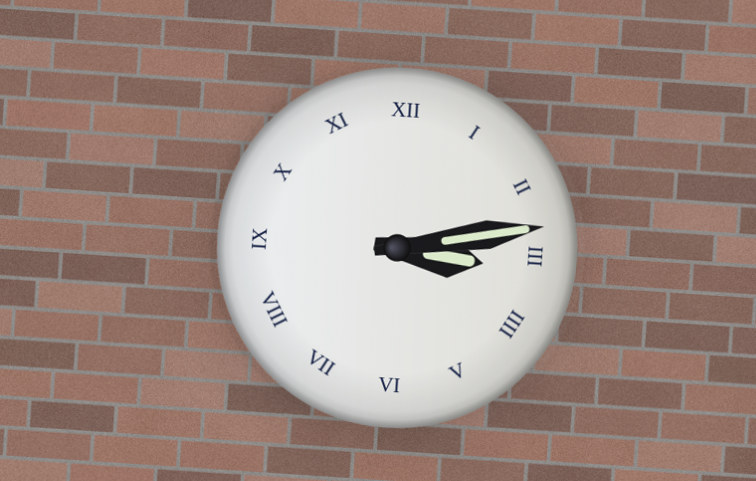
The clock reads 3.13
